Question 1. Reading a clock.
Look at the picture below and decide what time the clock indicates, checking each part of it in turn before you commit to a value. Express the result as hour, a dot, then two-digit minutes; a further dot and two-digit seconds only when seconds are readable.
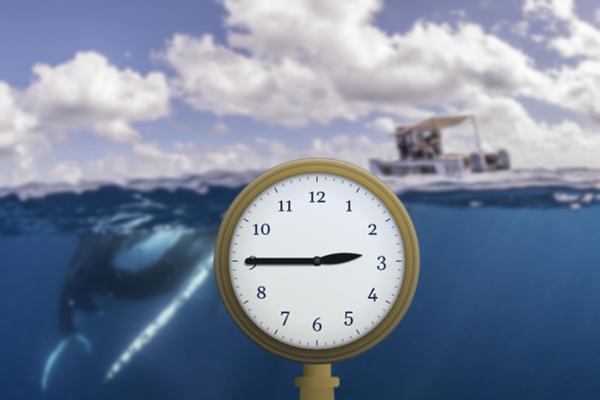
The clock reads 2.45
